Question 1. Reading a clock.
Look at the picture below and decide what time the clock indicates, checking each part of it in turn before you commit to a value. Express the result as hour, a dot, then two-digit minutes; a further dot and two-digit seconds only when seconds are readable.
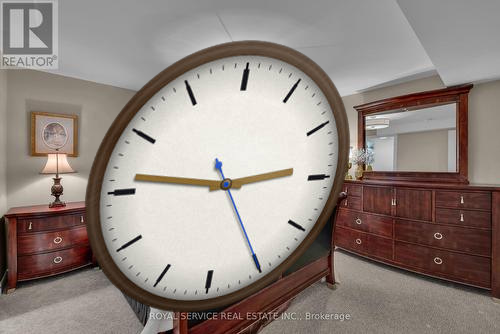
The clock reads 2.46.25
